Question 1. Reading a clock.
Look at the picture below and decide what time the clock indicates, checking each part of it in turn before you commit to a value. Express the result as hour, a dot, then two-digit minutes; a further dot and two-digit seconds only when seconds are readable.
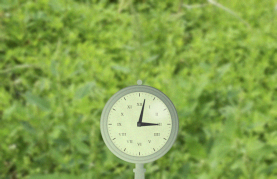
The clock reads 3.02
